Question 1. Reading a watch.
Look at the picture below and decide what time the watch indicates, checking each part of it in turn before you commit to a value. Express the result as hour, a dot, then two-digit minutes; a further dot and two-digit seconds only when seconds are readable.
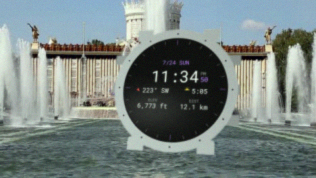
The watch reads 11.34
